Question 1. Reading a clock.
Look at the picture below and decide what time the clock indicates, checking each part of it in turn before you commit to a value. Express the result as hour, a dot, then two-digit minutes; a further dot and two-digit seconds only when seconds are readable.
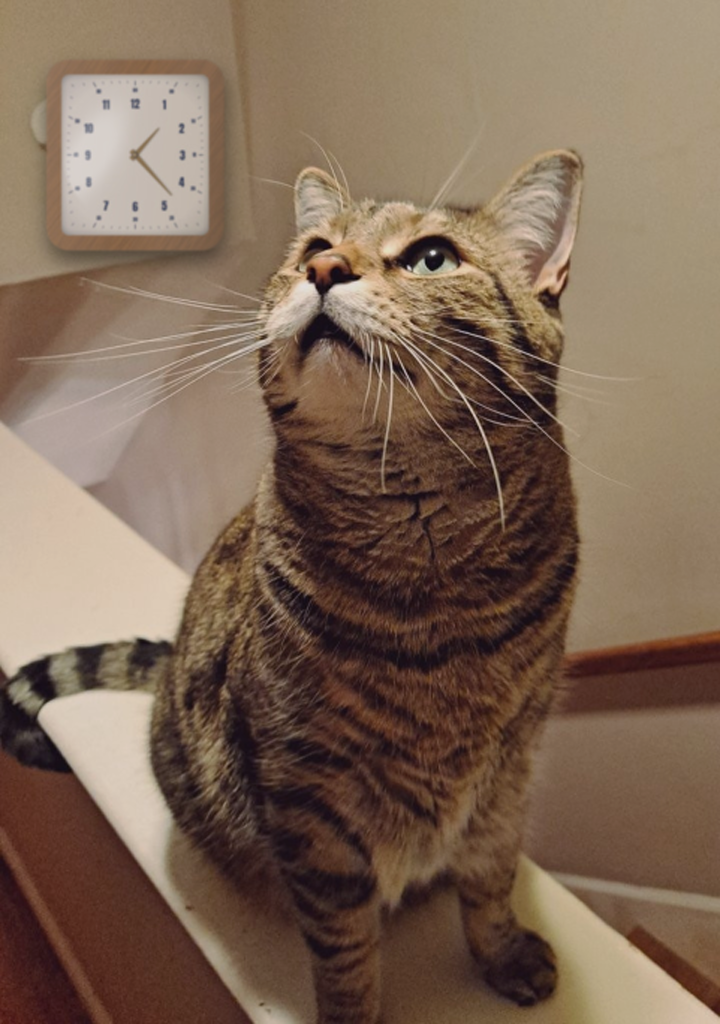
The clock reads 1.23
